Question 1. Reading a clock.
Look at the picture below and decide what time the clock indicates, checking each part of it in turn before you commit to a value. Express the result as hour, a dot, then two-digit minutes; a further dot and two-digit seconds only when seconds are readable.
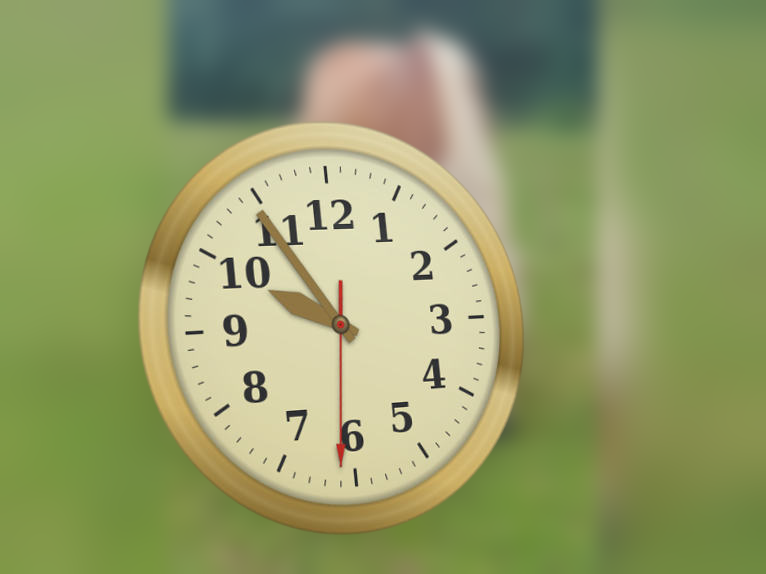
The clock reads 9.54.31
